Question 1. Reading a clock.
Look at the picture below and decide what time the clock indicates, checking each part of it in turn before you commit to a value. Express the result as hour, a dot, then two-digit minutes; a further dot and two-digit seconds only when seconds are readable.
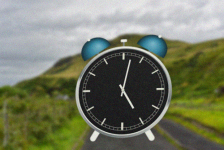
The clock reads 5.02
